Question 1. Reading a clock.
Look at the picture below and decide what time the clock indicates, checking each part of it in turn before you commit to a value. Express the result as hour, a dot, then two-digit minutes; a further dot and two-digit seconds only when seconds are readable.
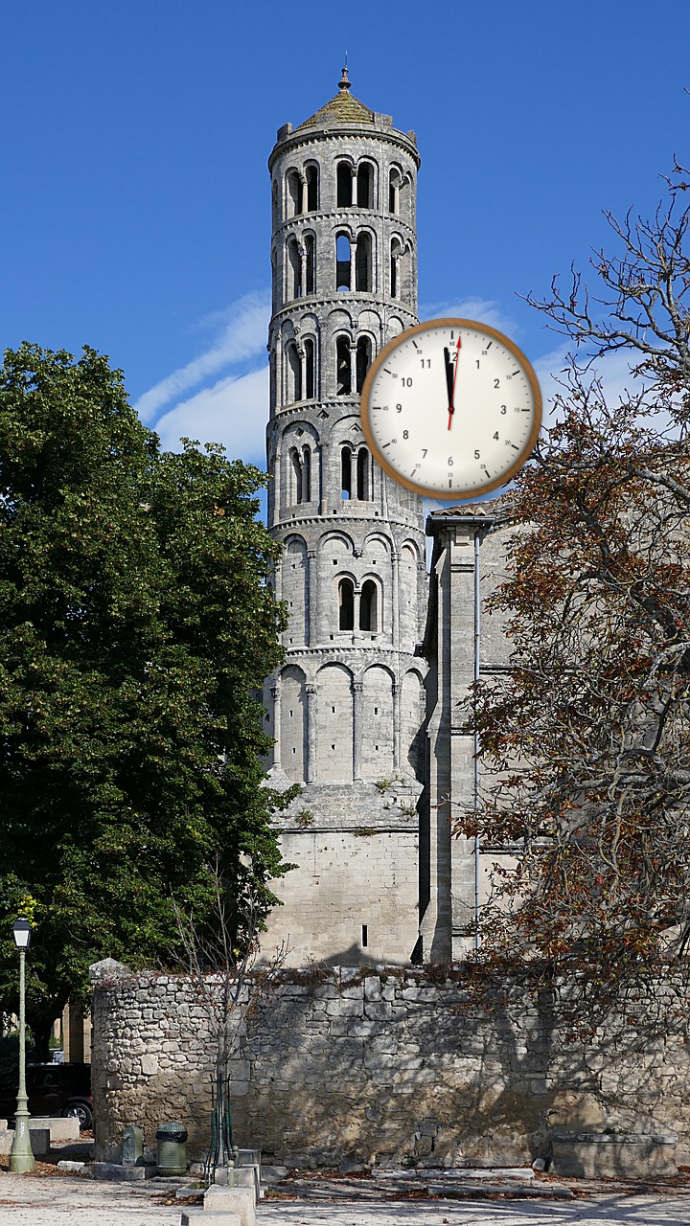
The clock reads 11.59.01
